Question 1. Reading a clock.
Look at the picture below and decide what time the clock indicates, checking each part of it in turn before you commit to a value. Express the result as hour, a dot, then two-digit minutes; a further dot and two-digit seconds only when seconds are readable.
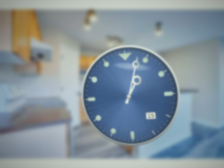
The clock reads 1.03
